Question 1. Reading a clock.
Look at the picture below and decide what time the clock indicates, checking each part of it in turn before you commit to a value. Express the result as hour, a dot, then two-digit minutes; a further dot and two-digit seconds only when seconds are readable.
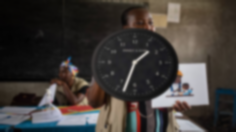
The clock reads 1.33
